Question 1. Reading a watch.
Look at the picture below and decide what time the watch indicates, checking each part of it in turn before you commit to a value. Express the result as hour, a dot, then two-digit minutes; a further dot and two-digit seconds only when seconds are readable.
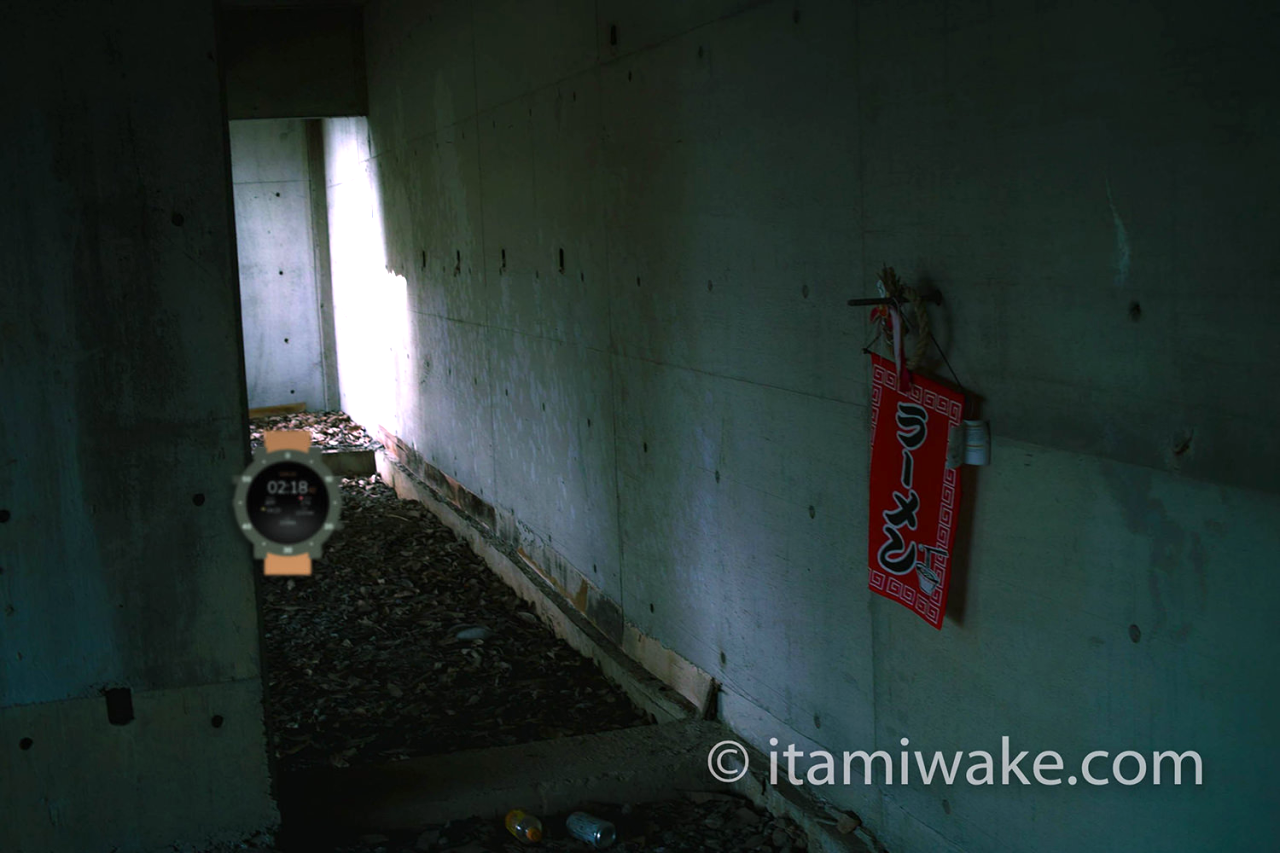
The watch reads 2.18
